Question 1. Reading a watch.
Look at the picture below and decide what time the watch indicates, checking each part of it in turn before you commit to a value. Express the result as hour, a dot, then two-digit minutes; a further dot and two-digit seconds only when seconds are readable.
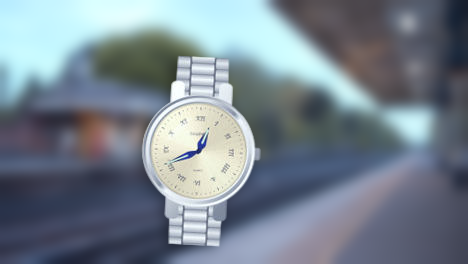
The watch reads 12.41
